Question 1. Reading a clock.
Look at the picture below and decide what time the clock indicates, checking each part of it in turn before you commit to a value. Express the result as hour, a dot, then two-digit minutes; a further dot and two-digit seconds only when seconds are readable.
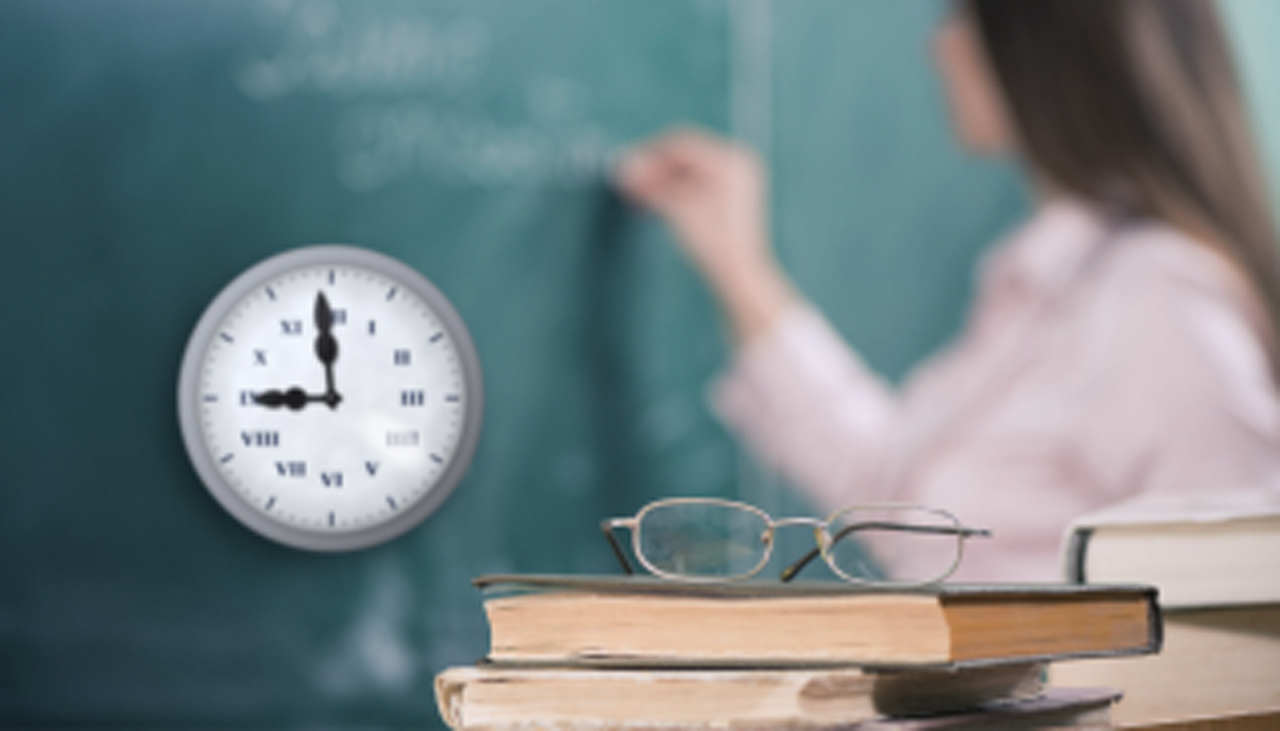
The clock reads 8.59
